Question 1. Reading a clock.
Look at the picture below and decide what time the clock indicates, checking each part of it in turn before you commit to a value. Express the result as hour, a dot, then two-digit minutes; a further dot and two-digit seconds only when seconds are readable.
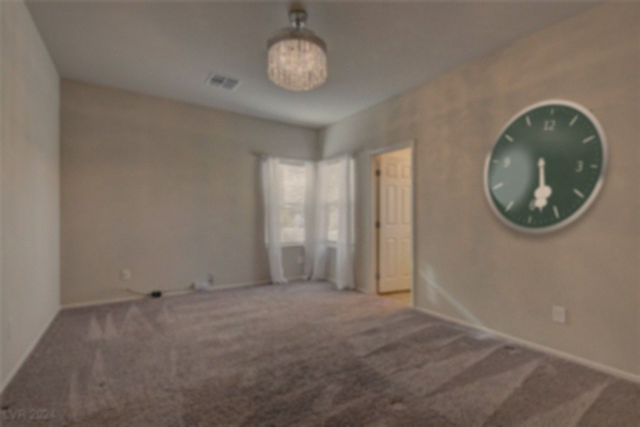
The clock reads 5.28
